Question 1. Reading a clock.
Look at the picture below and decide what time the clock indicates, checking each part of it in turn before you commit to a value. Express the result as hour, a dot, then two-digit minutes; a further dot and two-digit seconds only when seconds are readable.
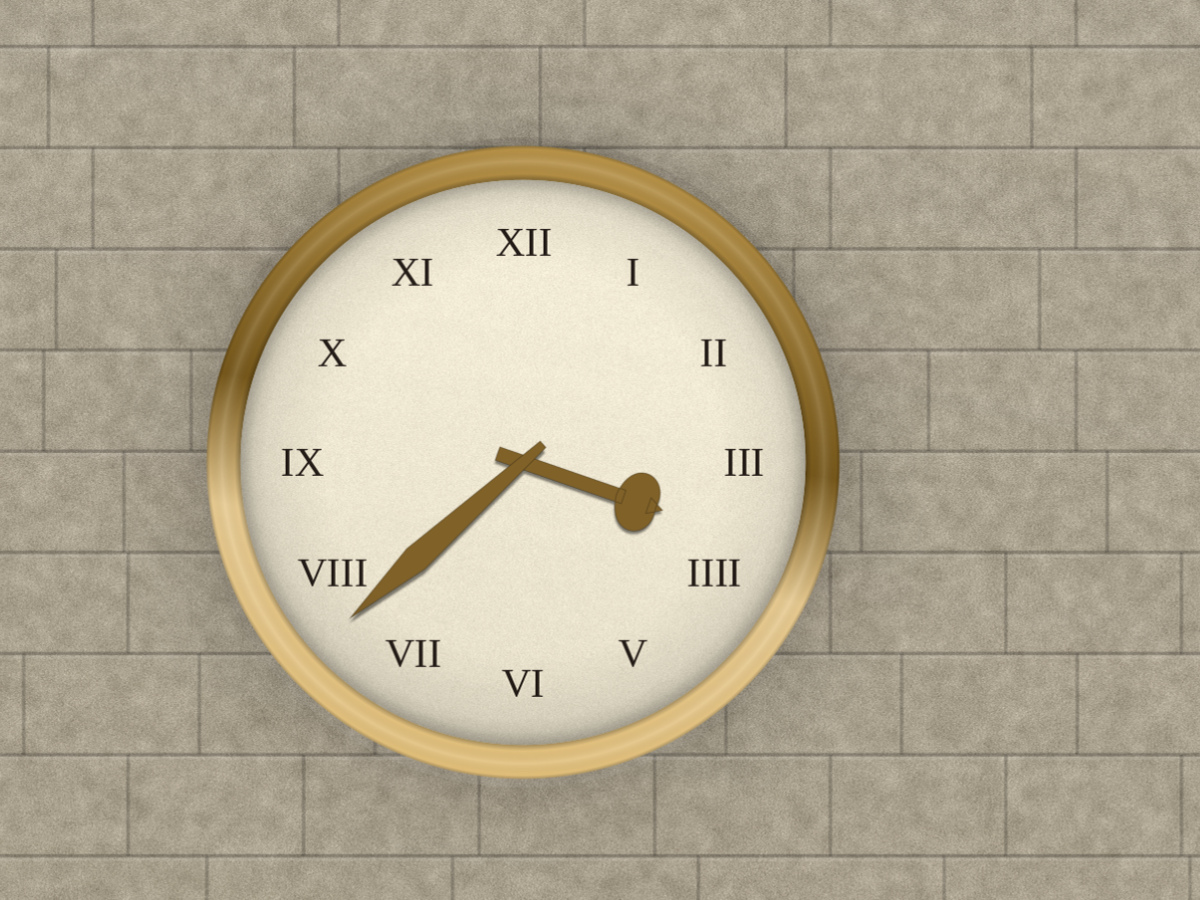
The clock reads 3.38
